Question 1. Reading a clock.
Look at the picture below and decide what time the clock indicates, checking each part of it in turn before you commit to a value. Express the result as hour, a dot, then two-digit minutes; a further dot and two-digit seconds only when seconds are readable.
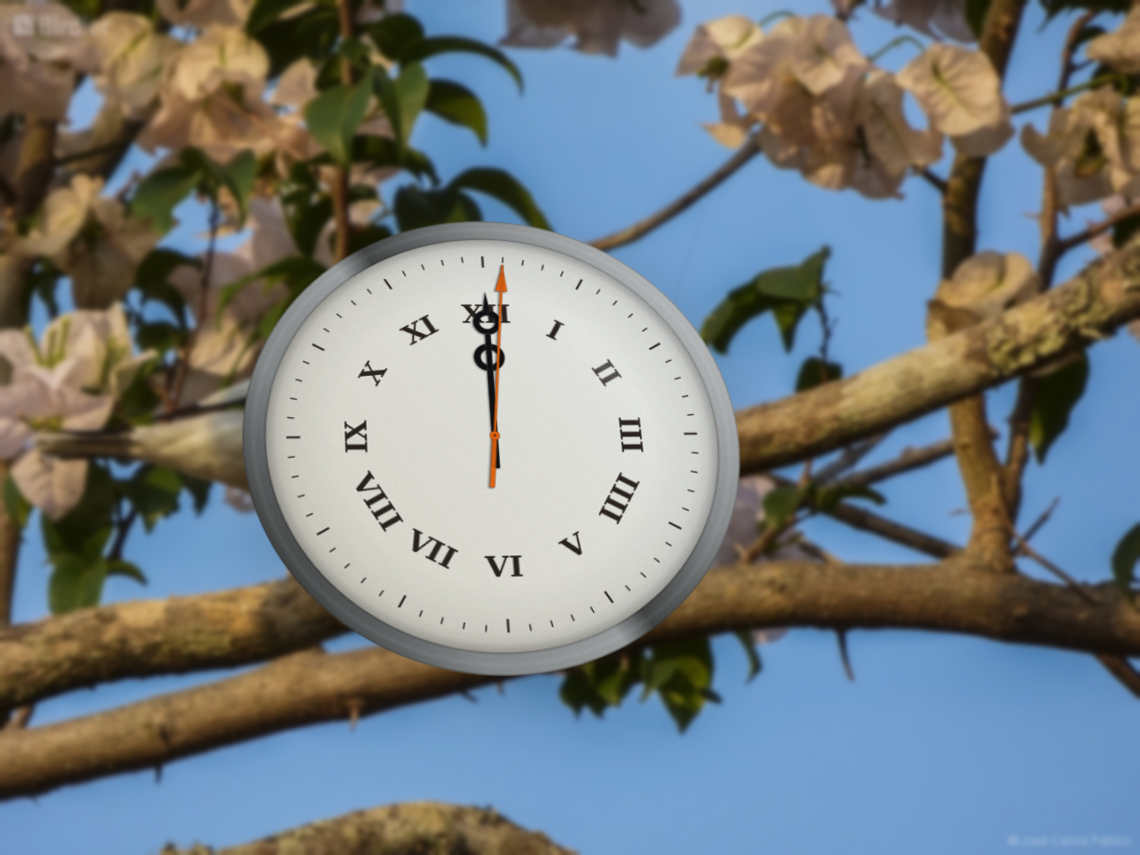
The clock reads 12.00.01
